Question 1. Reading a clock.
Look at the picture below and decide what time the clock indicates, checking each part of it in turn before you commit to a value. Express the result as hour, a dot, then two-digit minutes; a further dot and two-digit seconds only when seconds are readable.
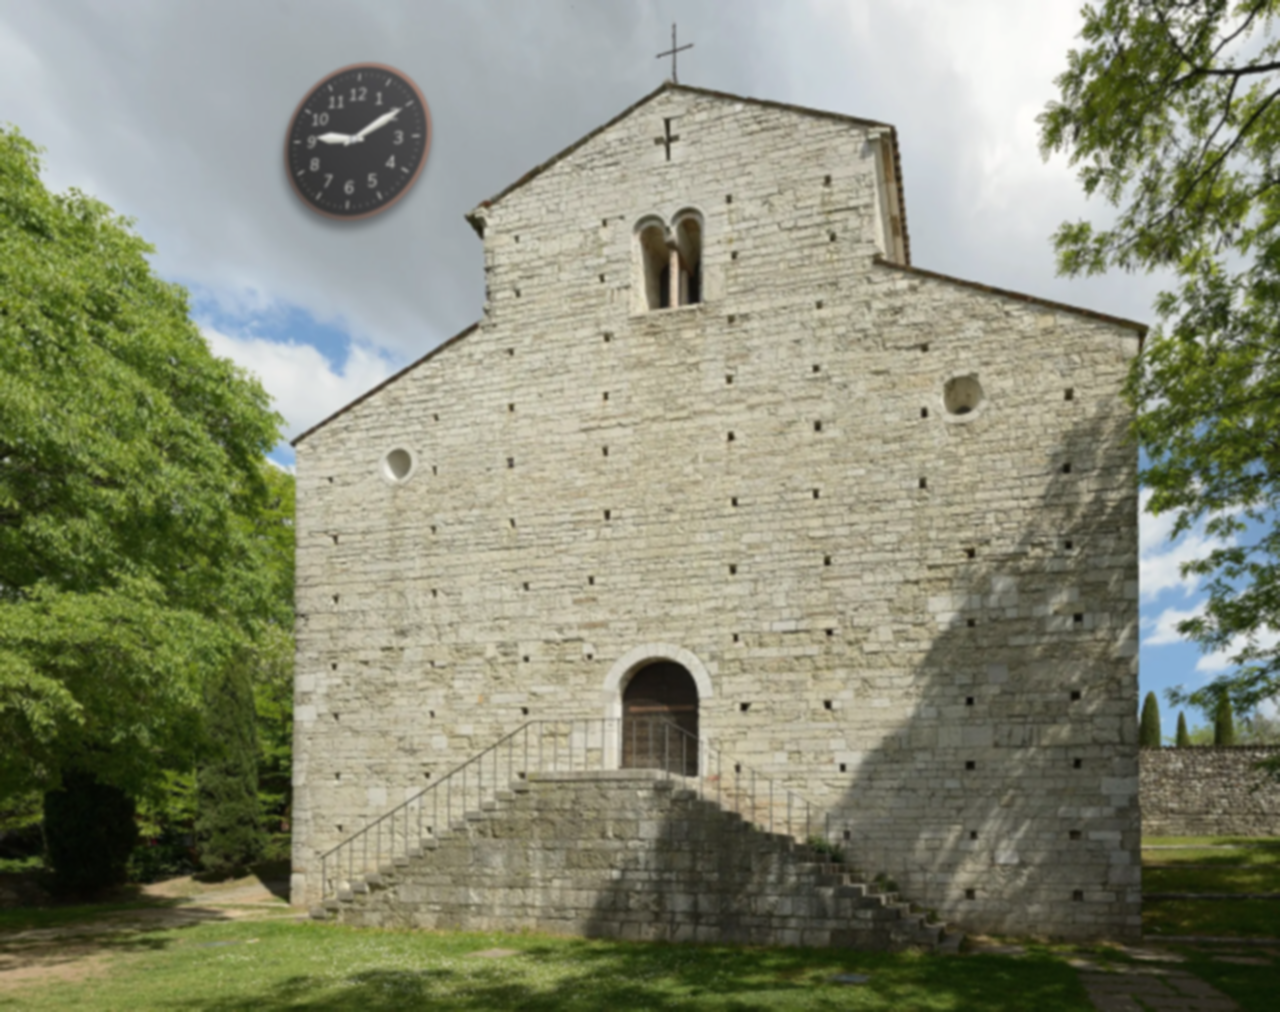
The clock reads 9.10
